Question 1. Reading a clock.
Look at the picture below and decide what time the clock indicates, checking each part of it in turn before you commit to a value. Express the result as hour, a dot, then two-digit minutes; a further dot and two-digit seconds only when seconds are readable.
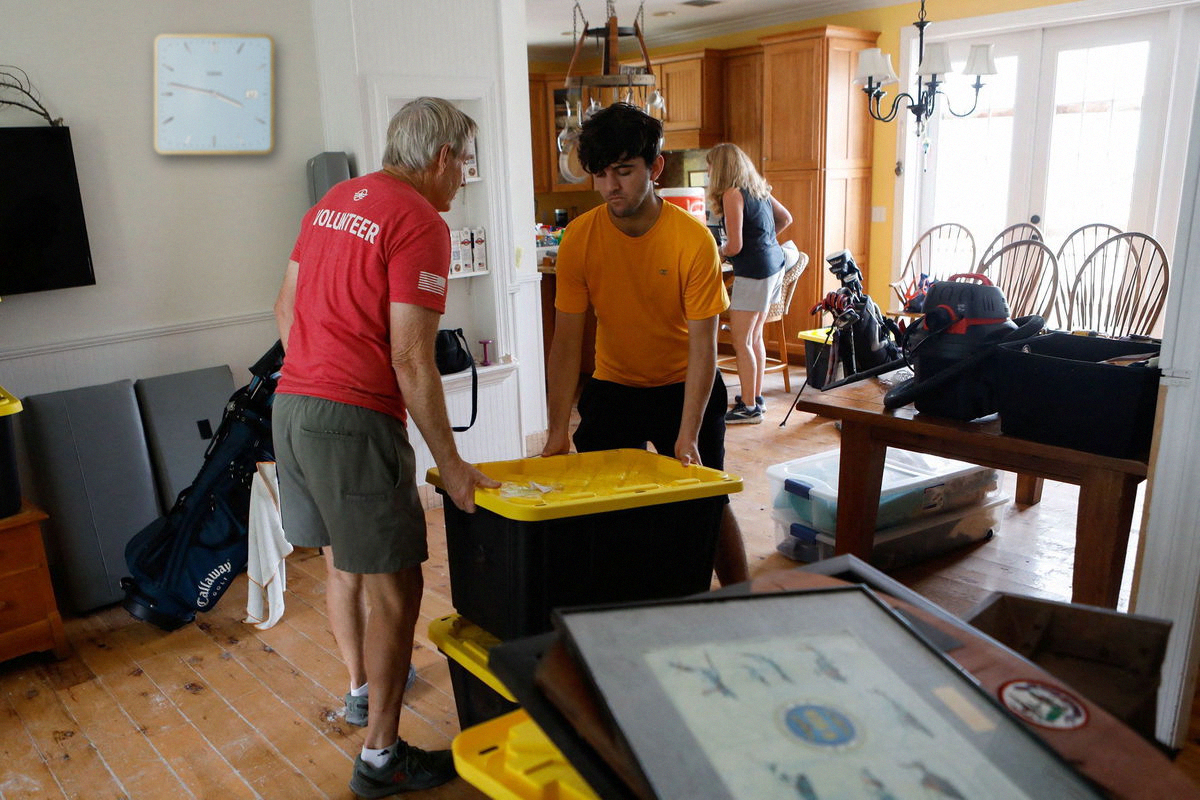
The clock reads 3.47
